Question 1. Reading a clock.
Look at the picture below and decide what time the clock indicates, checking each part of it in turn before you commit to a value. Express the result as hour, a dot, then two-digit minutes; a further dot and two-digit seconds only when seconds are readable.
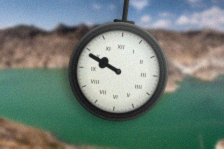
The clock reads 9.49
